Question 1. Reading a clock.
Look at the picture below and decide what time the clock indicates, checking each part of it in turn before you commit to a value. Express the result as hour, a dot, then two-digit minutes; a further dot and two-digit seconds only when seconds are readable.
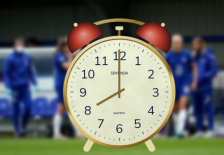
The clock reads 8.00
